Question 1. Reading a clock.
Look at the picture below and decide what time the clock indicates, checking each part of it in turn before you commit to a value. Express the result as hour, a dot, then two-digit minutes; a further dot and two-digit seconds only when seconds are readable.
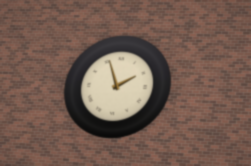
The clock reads 1.56
